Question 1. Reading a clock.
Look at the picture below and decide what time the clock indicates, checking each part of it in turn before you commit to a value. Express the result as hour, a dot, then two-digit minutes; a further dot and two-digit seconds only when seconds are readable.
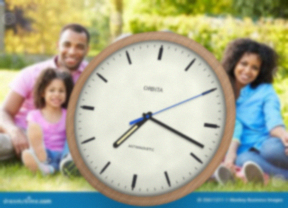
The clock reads 7.18.10
